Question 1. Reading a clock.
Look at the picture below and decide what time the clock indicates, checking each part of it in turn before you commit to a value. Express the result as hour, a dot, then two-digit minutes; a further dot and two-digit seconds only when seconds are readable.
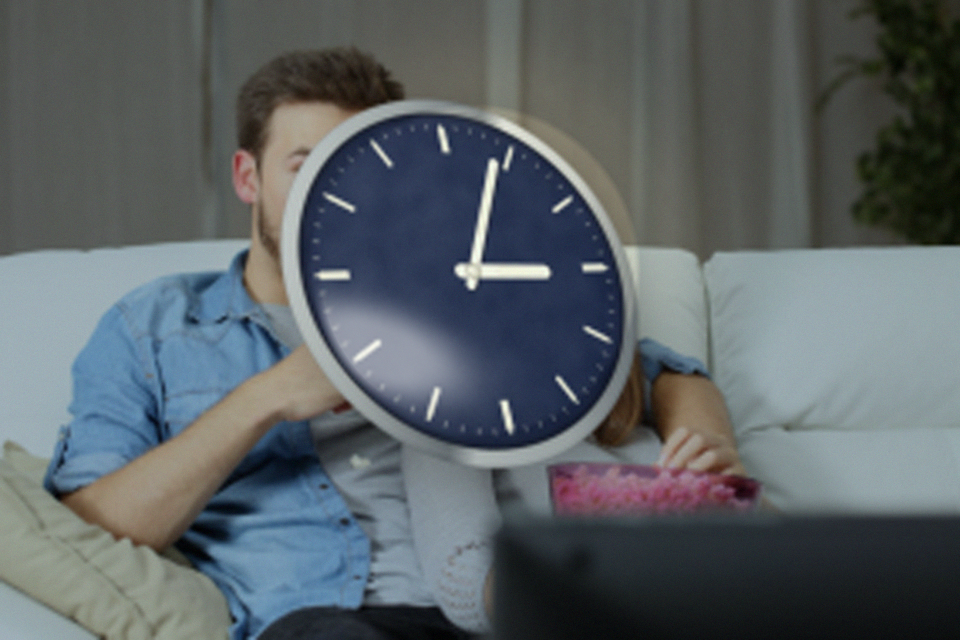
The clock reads 3.04
